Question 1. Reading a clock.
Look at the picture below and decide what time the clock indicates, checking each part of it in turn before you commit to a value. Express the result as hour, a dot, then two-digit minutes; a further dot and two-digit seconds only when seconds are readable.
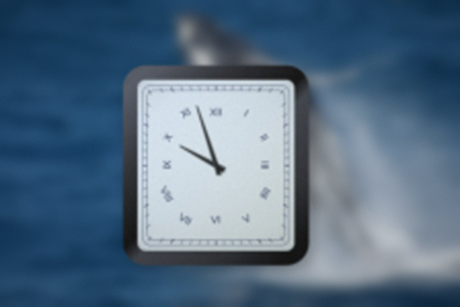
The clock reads 9.57
